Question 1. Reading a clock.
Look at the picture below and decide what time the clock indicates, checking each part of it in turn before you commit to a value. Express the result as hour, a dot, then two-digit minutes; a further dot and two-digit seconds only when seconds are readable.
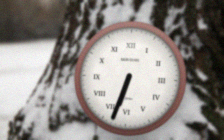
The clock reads 6.33
